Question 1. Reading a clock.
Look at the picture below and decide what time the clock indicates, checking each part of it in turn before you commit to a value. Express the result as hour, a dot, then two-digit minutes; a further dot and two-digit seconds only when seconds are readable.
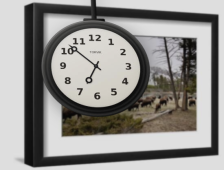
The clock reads 6.52
